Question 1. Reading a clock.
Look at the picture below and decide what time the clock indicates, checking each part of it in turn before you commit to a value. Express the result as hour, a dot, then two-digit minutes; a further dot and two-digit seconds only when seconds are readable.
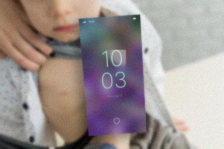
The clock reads 10.03
